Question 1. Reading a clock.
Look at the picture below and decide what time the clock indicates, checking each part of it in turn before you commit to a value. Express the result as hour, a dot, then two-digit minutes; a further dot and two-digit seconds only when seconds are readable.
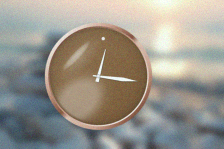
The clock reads 12.15
